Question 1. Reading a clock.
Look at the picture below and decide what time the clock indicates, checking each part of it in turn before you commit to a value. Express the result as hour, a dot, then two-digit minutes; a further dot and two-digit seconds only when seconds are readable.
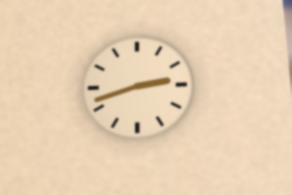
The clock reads 2.42
